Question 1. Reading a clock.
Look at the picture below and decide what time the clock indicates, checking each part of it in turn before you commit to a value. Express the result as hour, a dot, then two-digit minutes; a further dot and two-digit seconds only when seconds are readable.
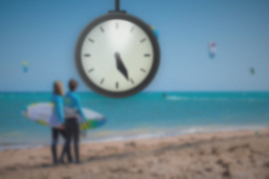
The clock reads 5.26
